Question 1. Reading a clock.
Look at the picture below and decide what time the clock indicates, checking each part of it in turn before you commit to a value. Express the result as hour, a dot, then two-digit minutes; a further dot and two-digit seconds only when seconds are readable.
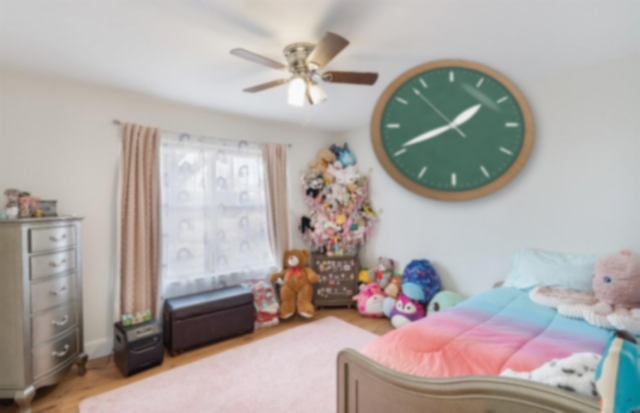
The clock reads 1.40.53
